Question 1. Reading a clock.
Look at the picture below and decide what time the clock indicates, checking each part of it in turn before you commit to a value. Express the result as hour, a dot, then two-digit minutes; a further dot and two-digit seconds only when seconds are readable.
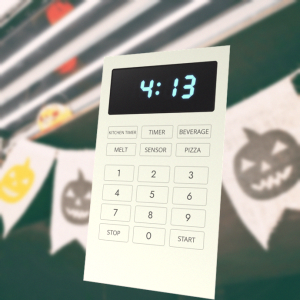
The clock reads 4.13
